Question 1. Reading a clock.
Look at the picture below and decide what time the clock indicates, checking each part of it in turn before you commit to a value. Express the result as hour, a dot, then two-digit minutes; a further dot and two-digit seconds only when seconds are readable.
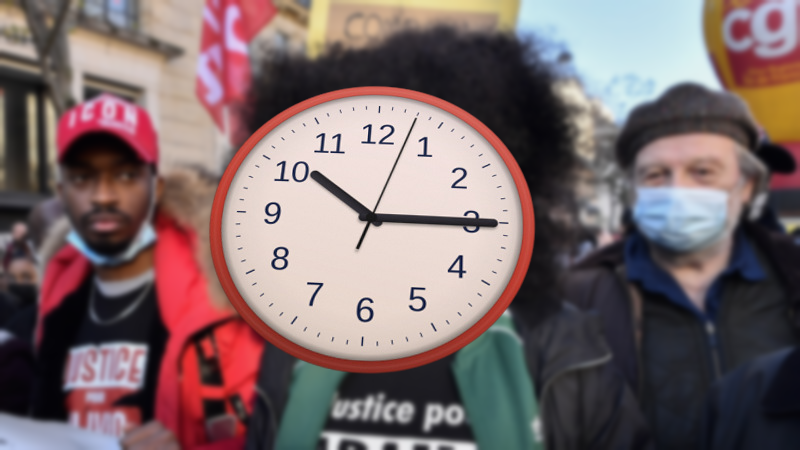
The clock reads 10.15.03
